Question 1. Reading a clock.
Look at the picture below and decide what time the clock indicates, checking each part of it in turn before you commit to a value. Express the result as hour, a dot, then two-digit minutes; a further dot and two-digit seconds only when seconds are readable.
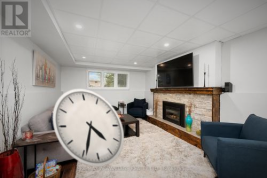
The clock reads 4.34
